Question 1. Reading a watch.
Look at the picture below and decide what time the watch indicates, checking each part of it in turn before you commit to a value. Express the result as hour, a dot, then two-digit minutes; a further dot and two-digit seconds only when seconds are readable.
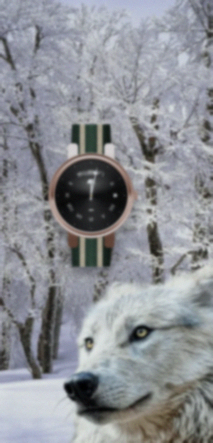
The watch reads 12.02
